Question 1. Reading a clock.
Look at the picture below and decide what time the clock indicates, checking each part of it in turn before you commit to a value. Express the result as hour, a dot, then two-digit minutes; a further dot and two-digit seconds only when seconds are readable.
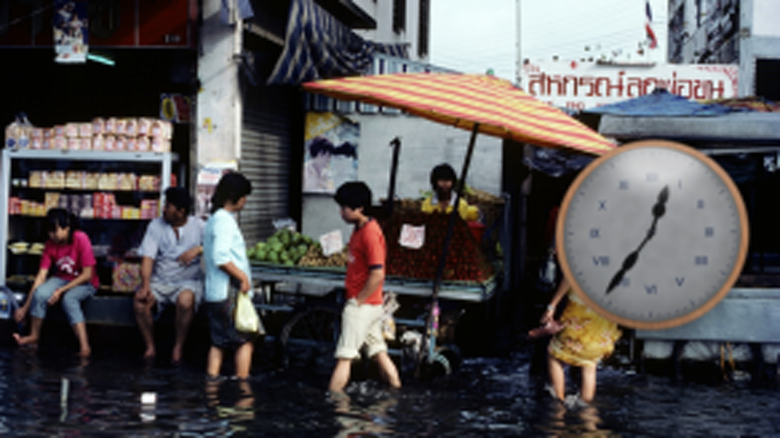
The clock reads 12.36
